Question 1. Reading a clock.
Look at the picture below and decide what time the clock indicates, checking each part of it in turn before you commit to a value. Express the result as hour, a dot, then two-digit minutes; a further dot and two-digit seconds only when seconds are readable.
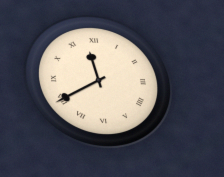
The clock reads 11.40
